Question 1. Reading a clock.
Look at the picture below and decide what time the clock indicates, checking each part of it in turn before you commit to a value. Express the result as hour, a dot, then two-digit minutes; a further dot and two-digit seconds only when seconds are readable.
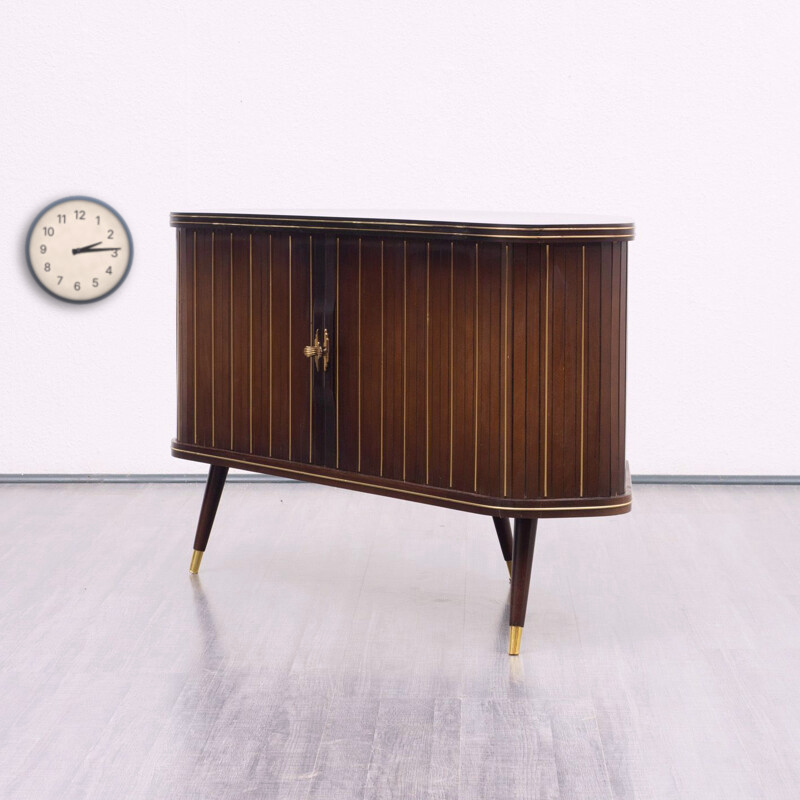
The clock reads 2.14
